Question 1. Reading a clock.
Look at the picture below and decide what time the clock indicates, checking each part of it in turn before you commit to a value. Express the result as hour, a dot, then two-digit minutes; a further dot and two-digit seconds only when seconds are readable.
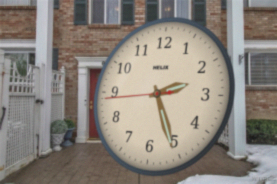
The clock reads 2.25.44
